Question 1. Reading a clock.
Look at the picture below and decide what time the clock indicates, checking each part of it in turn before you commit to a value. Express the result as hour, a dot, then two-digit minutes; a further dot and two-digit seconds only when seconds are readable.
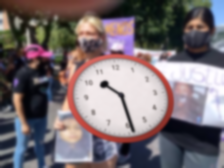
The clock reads 10.29
